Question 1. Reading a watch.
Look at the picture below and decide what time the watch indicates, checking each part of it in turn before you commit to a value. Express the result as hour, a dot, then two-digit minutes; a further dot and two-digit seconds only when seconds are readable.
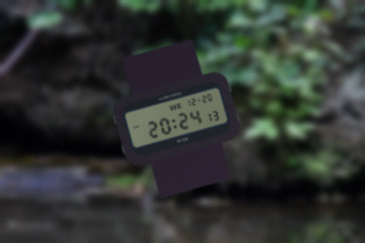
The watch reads 20.24.13
